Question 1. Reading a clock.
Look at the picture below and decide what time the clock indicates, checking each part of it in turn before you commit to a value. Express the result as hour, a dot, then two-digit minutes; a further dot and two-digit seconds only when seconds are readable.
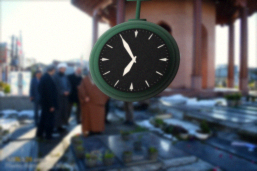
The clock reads 6.55
